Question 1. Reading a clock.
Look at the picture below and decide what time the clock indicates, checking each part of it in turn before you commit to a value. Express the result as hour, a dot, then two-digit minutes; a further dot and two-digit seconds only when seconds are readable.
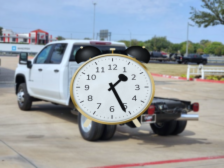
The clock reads 1.26
